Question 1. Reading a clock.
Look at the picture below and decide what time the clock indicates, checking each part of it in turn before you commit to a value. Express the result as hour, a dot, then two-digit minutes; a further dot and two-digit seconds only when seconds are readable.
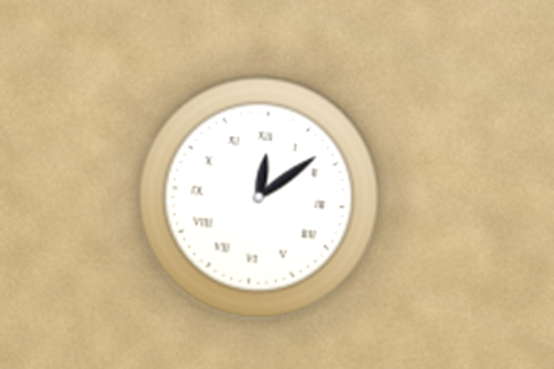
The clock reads 12.08
